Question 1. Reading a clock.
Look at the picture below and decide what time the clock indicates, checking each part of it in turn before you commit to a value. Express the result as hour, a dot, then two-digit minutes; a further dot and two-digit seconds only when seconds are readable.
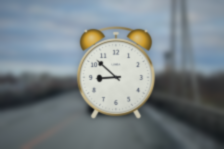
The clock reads 8.52
